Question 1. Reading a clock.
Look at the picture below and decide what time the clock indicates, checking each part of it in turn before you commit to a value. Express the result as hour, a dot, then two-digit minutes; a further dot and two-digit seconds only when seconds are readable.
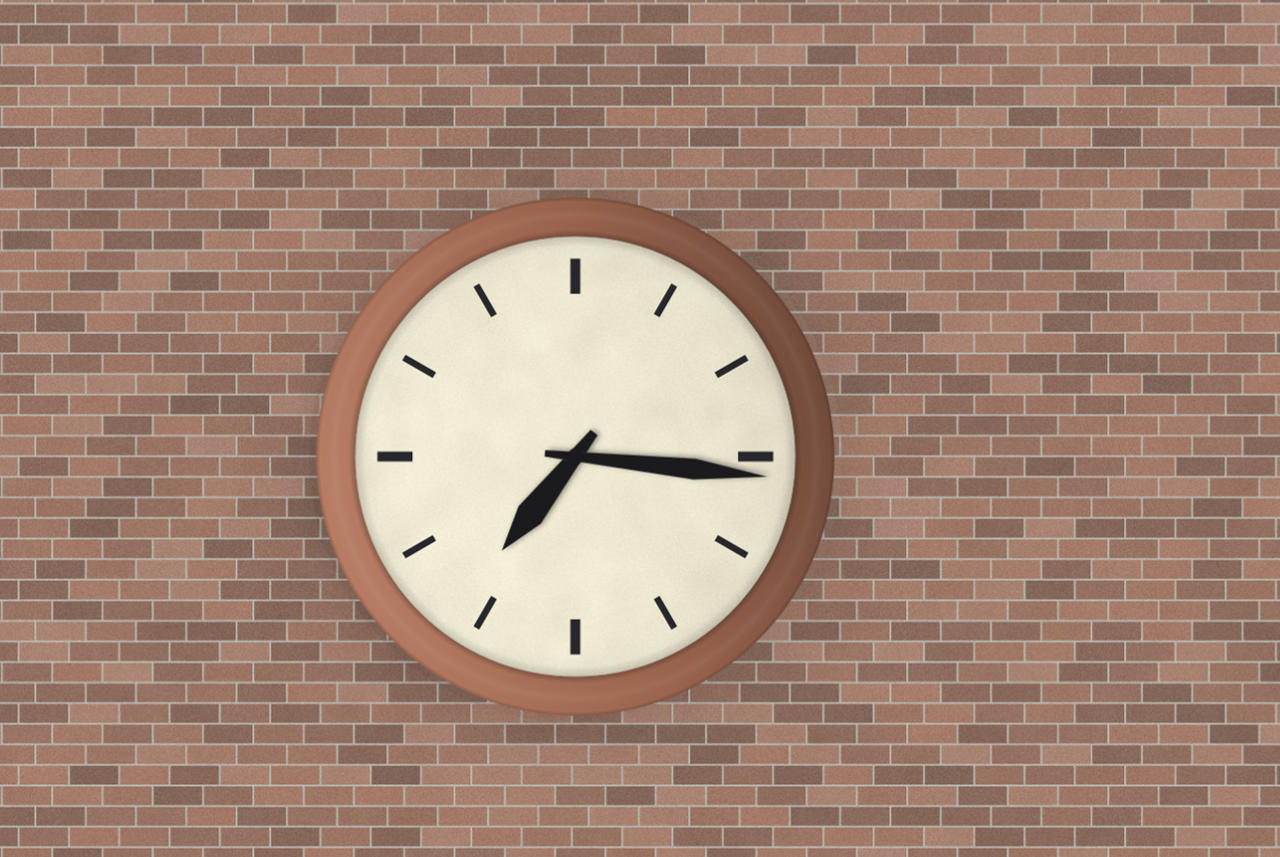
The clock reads 7.16
